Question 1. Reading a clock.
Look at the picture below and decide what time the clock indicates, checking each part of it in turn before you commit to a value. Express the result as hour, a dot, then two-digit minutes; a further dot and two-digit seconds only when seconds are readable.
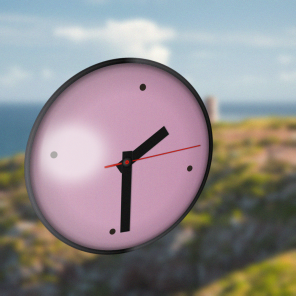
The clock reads 1.28.12
